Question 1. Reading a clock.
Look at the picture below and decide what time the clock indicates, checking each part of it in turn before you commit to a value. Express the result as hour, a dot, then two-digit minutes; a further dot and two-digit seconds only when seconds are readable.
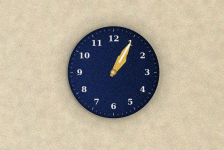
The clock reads 1.05
